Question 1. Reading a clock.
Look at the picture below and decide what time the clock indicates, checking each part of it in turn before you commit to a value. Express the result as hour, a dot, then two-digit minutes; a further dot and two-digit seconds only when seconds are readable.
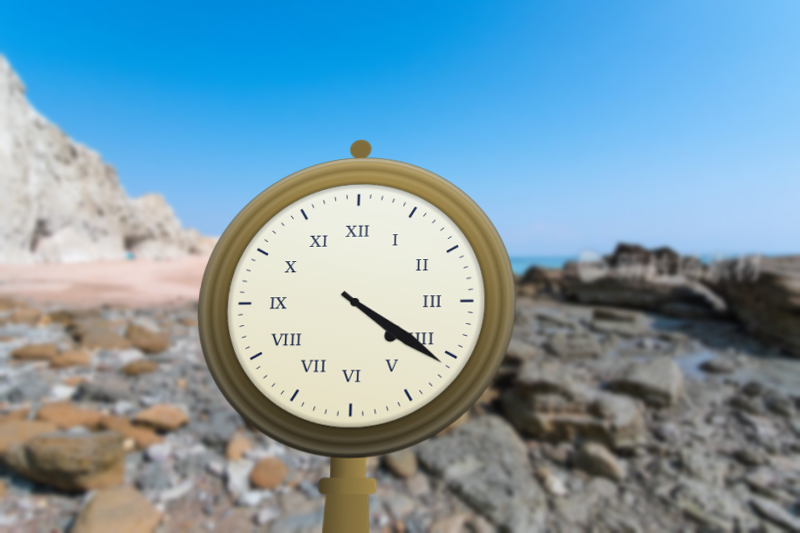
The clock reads 4.21
